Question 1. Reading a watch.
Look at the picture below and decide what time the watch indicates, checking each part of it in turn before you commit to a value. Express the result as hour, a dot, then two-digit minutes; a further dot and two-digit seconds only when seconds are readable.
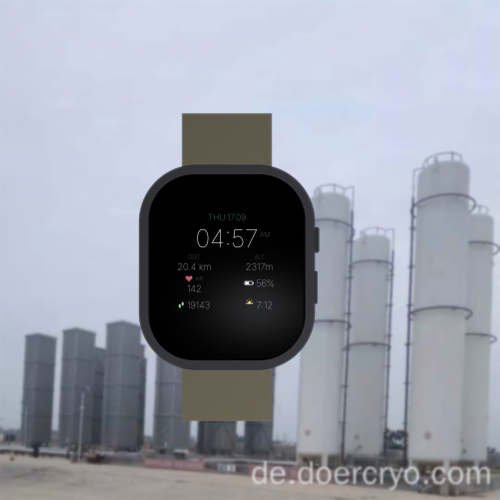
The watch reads 4.57
